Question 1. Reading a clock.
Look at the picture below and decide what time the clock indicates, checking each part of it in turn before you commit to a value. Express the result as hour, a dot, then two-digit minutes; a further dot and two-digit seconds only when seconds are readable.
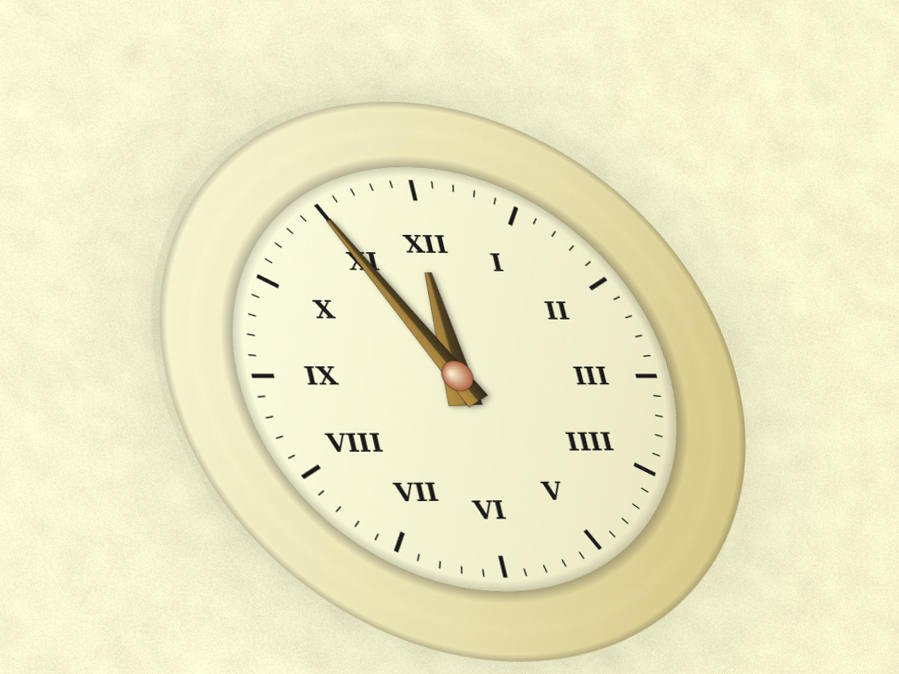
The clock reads 11.55
